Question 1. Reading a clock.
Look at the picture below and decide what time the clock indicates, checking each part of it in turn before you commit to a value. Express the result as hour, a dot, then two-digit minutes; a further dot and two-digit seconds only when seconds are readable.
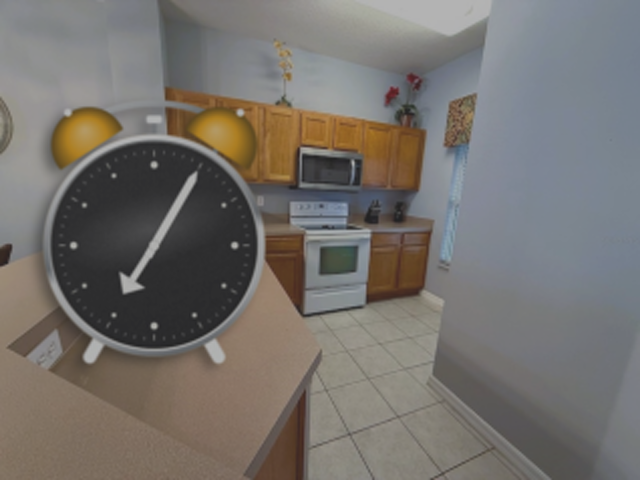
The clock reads 7.05
